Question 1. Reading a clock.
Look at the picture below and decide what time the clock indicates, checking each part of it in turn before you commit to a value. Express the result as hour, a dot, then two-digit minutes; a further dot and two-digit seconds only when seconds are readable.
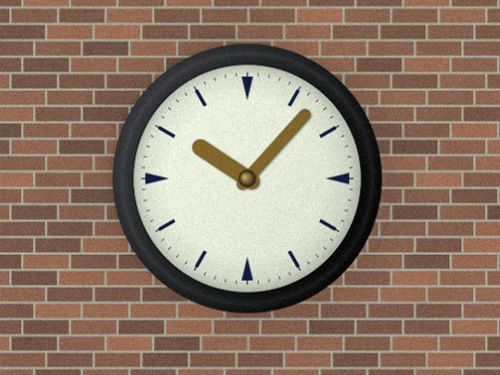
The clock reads 10.07
